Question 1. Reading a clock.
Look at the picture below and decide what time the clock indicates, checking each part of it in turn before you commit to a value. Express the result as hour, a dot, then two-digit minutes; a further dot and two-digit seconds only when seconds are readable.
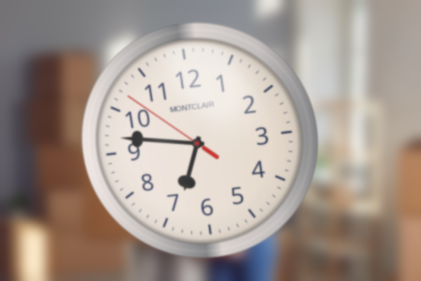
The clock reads 6.46.52
